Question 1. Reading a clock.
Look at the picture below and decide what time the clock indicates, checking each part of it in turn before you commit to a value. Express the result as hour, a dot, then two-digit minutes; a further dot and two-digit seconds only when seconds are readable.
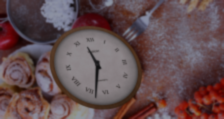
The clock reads 11.33
